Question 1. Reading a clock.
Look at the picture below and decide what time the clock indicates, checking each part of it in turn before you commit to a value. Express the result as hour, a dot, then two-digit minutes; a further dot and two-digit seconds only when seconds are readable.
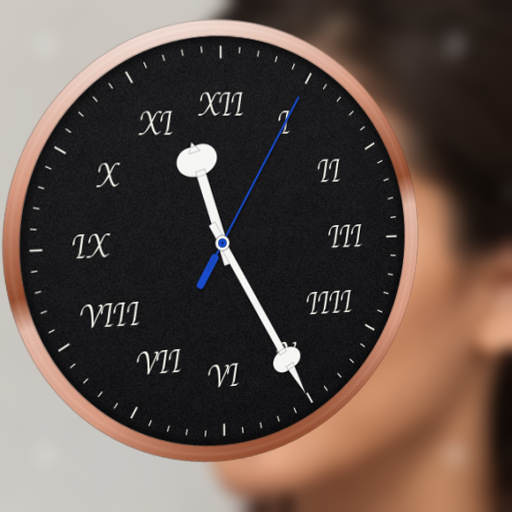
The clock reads 11.25.05
